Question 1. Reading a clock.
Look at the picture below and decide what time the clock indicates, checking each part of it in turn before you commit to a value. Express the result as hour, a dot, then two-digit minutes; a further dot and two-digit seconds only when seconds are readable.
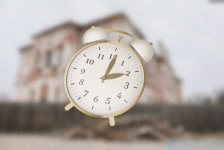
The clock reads 2.01
